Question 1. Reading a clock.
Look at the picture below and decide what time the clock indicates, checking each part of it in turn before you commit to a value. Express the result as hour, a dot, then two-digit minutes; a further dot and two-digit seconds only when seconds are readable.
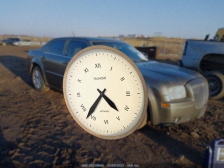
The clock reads 4.37
